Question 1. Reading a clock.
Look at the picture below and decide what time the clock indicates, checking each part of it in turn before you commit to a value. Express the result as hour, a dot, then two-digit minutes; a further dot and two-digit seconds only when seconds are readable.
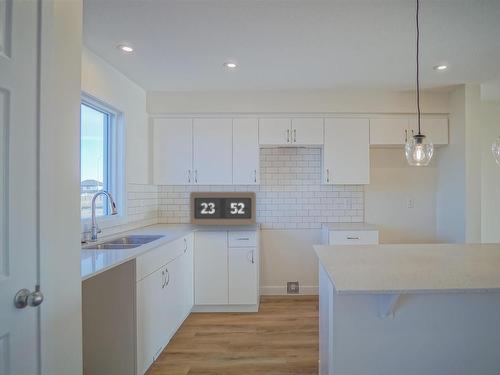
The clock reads 23.52
